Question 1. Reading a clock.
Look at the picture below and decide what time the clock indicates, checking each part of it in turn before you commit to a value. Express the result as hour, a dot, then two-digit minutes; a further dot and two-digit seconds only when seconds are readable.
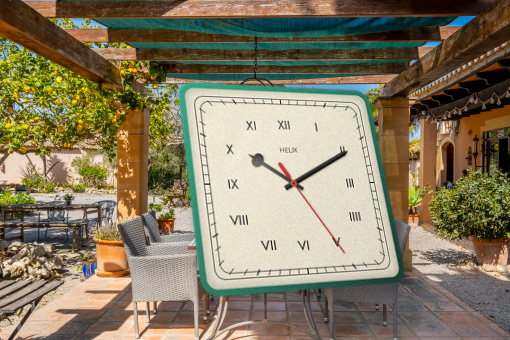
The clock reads 10.10.25
